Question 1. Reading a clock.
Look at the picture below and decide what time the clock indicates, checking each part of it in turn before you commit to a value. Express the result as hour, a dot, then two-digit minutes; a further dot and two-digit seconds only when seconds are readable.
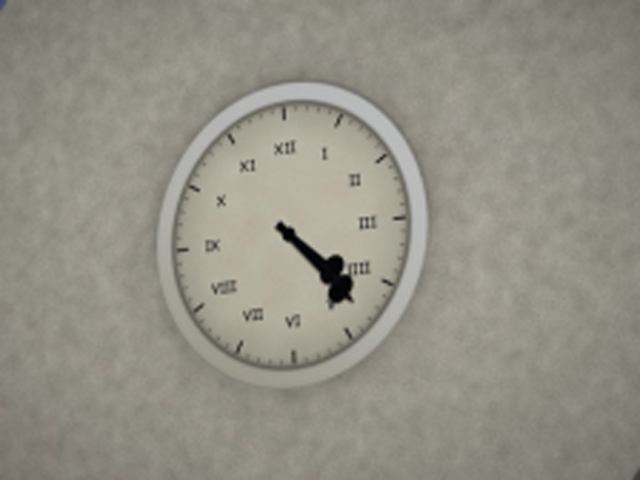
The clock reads 4.23
